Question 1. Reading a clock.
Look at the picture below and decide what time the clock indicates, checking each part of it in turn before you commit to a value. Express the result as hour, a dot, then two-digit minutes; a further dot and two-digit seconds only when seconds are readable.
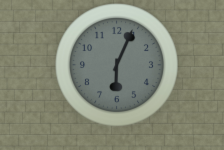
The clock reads 6.04
